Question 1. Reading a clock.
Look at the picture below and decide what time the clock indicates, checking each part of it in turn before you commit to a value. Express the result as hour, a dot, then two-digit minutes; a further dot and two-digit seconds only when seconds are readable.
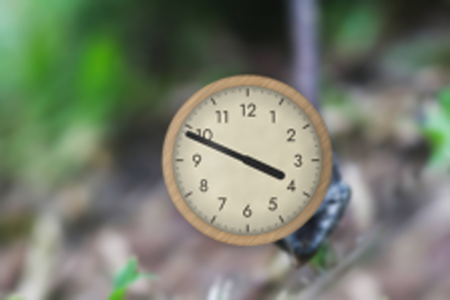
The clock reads 3.49
